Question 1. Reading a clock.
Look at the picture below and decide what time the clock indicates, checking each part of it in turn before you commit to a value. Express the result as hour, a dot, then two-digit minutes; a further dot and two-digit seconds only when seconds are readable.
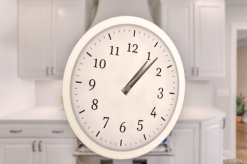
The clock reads 1.07
